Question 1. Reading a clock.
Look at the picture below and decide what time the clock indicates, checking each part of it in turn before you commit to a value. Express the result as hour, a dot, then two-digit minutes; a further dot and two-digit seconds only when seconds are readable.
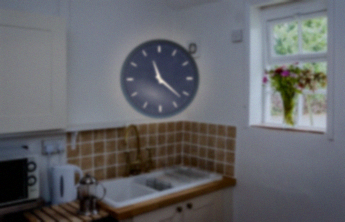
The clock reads 11.22
